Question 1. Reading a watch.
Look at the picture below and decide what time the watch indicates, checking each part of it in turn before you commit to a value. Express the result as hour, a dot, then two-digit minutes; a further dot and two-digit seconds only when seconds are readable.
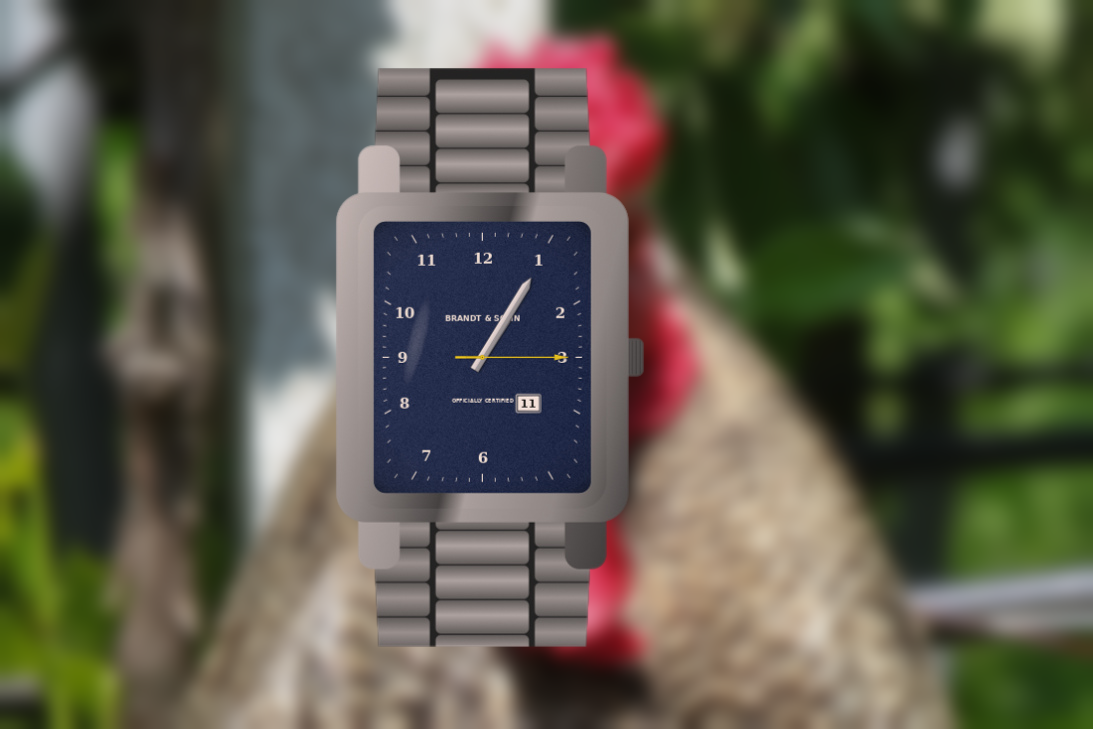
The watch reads 1.05.15
